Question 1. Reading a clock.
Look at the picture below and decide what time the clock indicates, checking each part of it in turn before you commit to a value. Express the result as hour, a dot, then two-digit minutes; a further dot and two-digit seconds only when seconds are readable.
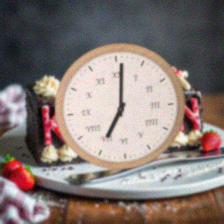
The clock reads 7.01
